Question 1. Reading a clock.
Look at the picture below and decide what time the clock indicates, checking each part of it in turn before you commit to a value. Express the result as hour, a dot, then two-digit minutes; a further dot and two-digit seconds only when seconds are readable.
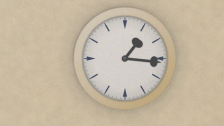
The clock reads 1.16
